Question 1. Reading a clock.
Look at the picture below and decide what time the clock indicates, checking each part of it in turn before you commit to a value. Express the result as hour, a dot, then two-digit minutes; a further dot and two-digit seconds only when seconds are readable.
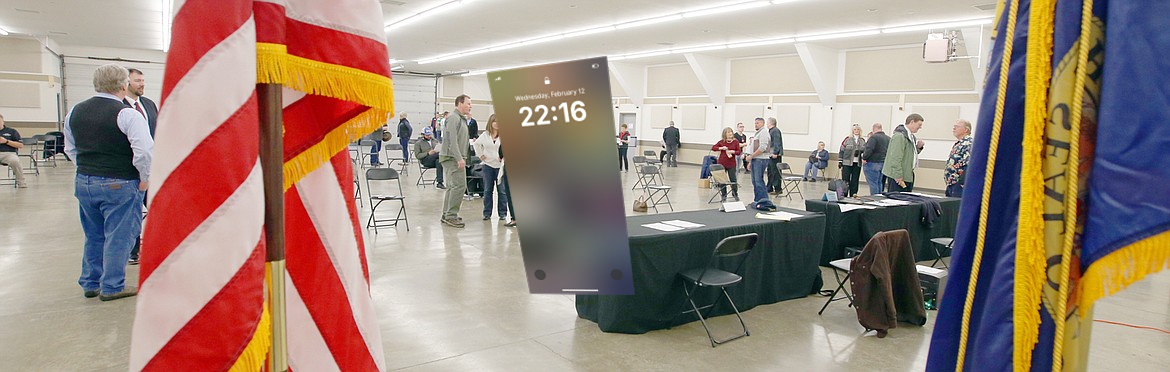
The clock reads 22.16
